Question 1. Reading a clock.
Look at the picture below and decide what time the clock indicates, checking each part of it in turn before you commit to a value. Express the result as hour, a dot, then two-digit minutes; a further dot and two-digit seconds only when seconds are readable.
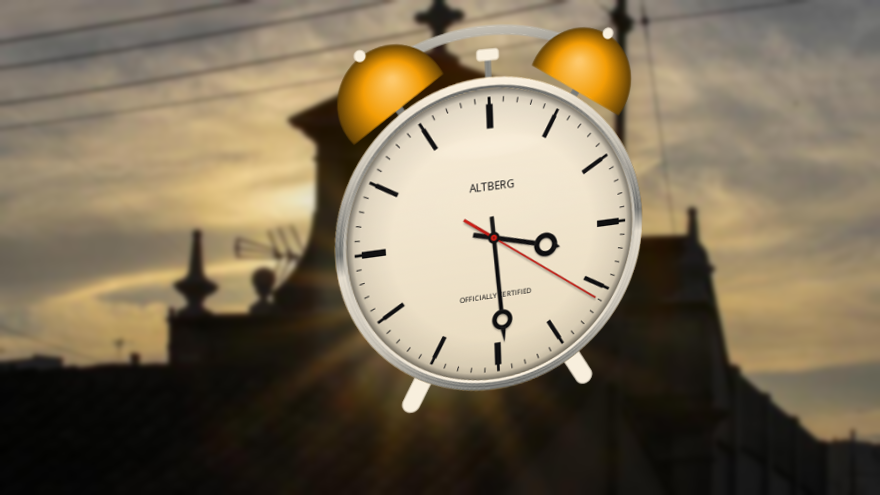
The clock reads 3.29.21
